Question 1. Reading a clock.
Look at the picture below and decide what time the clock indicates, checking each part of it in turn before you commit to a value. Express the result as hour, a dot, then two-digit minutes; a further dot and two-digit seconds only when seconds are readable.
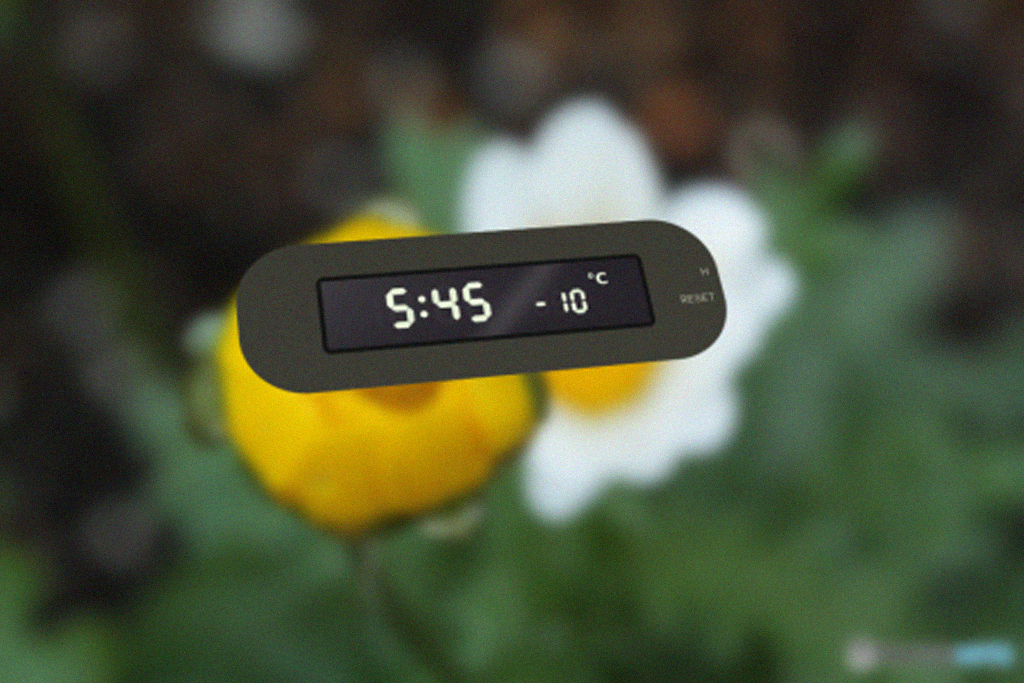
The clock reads 5.45
